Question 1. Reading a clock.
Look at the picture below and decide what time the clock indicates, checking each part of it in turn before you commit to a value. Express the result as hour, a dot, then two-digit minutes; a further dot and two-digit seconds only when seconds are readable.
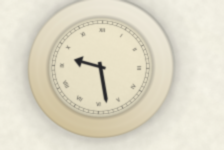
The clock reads 9.28
